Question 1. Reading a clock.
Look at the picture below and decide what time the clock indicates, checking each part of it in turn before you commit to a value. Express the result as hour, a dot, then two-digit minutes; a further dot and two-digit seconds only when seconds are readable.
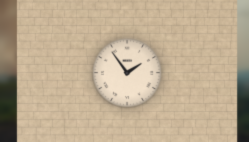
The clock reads 1.54
